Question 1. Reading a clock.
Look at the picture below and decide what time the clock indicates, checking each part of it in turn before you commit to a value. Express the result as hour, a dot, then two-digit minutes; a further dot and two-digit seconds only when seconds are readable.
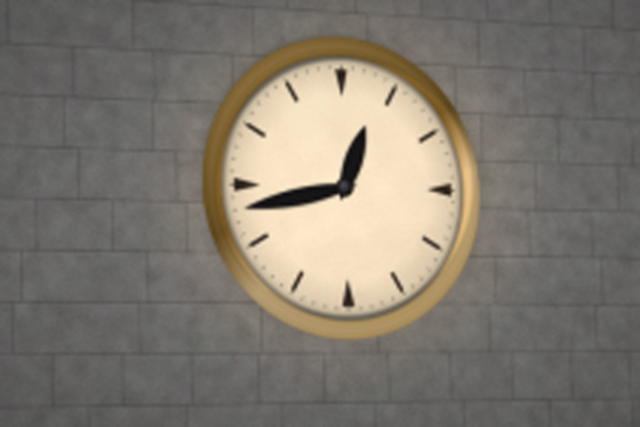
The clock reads 12.43
